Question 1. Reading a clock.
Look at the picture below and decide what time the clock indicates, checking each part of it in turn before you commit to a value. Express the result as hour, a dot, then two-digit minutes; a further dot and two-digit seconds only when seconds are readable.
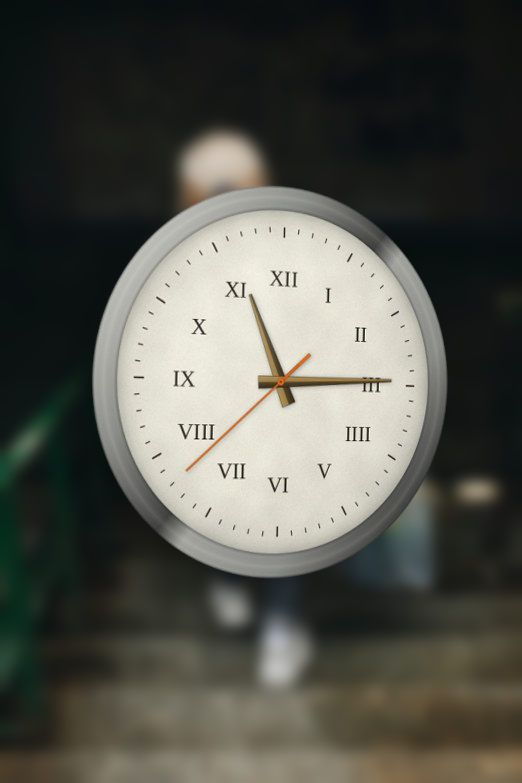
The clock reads 11.14.38
